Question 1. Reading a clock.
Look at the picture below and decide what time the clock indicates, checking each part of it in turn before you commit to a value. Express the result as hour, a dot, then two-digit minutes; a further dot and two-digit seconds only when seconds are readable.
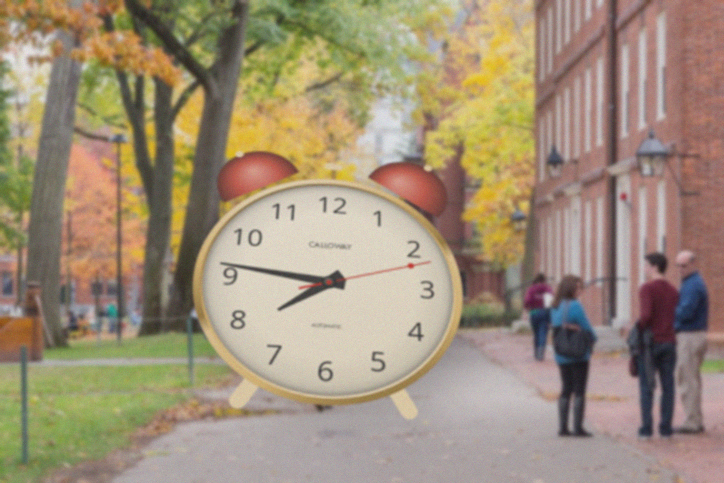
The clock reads 7.46.12
